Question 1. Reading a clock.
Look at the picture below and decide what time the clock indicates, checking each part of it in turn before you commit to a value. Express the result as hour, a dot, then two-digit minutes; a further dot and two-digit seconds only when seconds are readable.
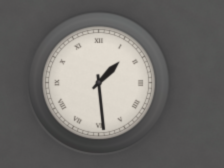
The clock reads 1.29
